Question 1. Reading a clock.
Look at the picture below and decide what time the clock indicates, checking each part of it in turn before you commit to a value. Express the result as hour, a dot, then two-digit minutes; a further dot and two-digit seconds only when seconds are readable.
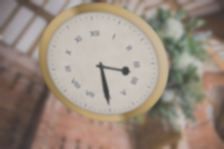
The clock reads 3.30
